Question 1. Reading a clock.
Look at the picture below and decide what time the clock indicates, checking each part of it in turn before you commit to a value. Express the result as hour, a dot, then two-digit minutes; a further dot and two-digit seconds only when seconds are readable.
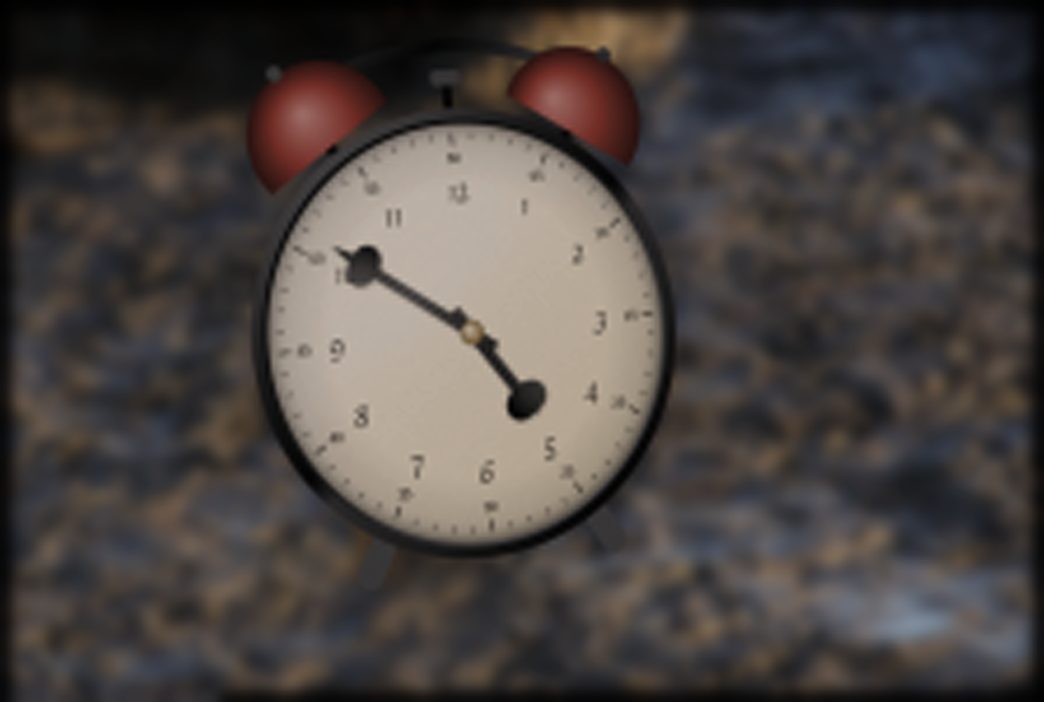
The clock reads 4.51
